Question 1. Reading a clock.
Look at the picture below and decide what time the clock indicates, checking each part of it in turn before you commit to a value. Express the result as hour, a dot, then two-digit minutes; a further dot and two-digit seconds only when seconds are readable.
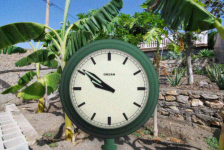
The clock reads 9.51
